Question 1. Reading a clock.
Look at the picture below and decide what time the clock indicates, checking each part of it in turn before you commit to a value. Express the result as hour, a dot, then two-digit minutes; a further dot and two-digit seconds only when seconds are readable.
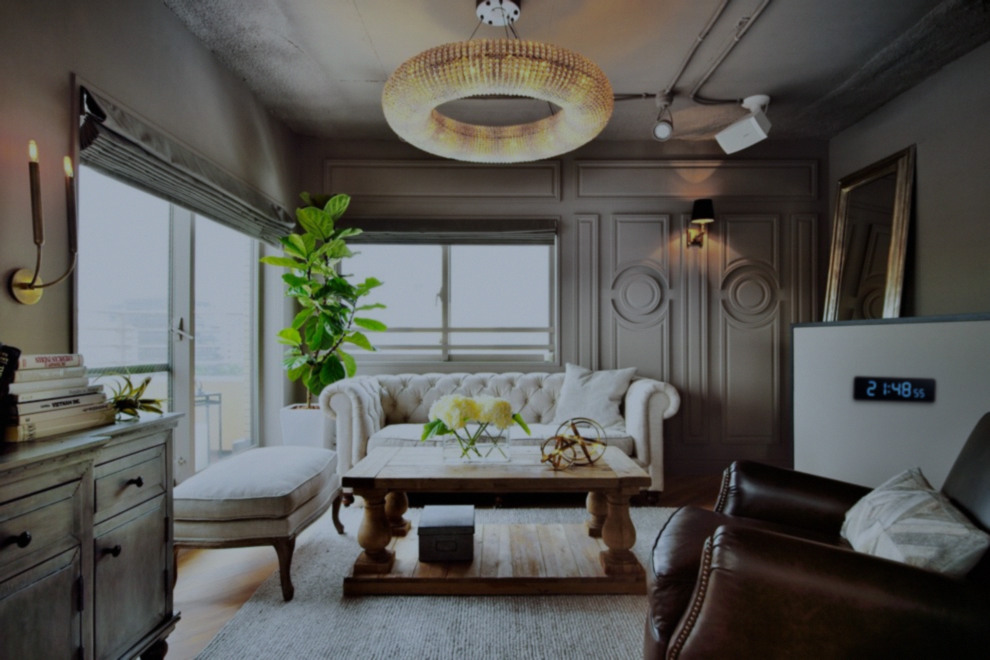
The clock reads 21.48
